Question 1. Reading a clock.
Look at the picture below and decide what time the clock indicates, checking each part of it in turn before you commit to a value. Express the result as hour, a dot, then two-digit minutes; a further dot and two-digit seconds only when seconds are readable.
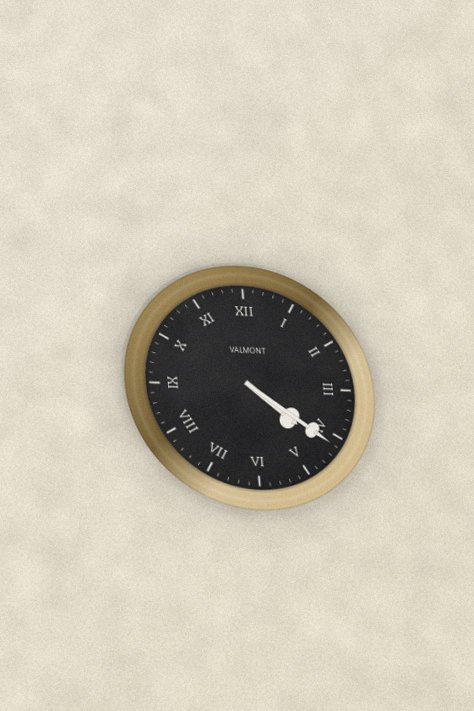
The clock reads 4.21
